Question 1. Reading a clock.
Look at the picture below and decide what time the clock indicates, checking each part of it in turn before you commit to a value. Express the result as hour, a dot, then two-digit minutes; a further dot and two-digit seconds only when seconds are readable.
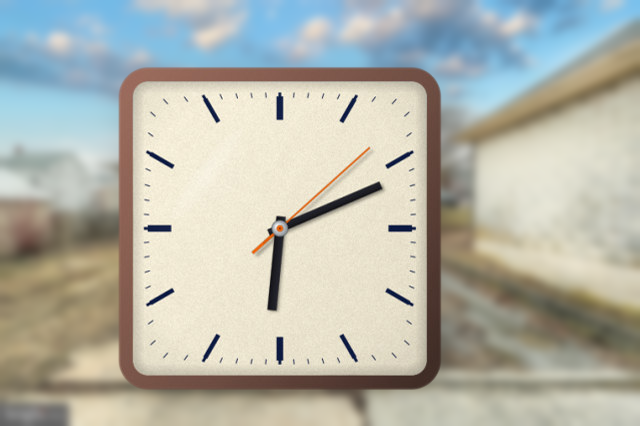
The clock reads 6.11.08
